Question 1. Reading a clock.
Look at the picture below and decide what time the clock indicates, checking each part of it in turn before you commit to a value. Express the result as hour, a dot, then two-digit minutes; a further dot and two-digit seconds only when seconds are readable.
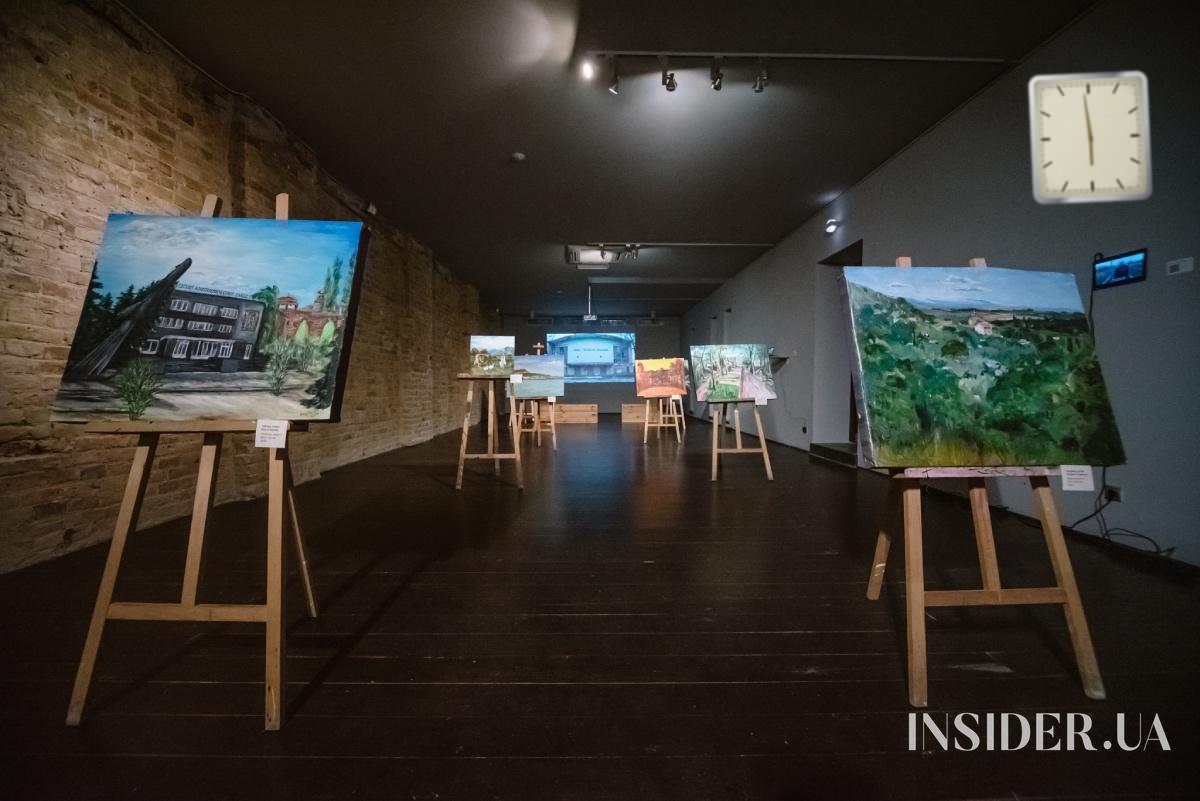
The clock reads 5.59
